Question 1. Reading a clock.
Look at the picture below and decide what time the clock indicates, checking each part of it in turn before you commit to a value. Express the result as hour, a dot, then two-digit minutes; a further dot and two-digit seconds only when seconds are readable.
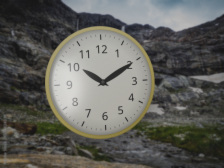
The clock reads 10.10
